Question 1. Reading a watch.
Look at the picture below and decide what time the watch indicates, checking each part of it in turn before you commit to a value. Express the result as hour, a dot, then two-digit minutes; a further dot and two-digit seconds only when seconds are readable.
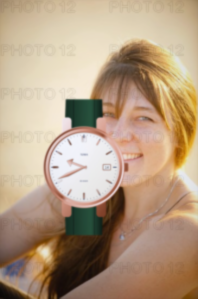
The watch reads 9.41
